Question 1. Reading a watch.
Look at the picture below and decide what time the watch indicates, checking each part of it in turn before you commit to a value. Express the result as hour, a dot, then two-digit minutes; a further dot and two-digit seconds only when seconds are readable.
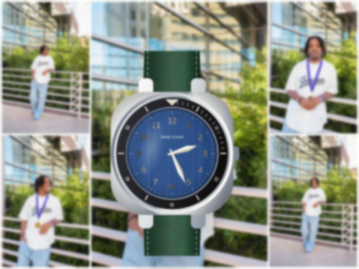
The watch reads 2.26
